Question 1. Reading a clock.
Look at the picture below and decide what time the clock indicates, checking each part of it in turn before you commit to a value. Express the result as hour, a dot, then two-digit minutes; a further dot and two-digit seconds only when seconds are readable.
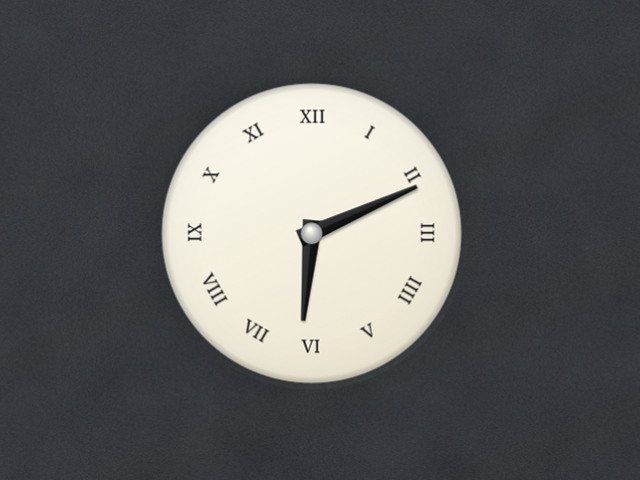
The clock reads 6.11
